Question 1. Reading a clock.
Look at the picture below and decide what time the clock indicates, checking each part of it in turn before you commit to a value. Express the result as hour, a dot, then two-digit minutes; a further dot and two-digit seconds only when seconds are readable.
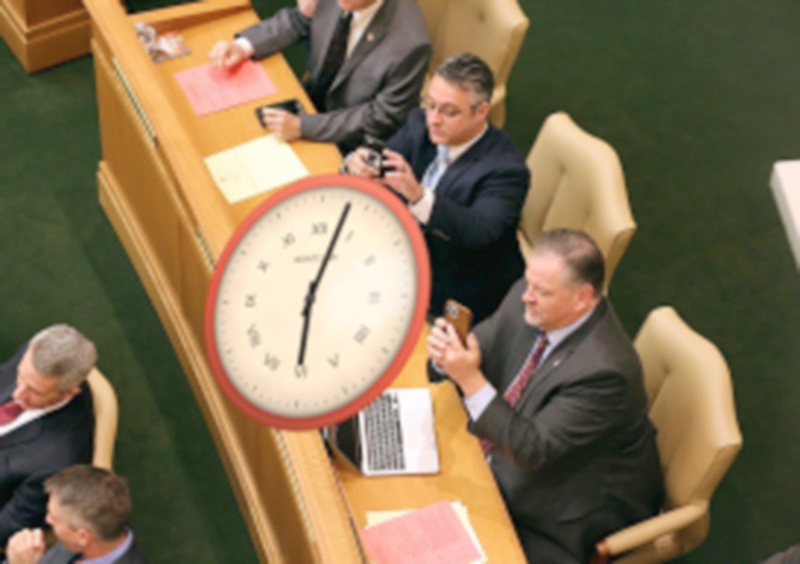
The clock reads 6.03
